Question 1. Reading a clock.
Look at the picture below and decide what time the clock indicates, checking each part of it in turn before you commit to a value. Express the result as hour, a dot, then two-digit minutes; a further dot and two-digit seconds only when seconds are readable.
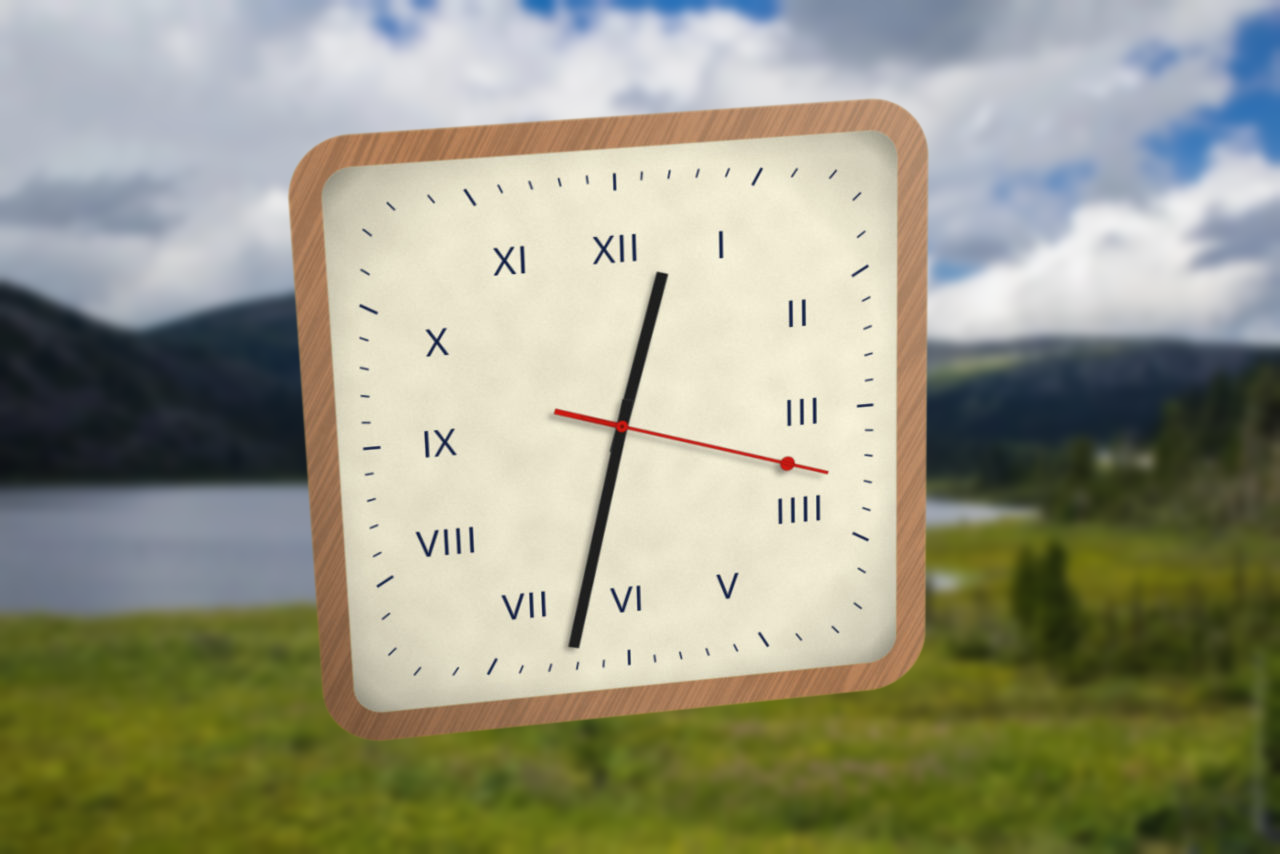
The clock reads 12.32.18
